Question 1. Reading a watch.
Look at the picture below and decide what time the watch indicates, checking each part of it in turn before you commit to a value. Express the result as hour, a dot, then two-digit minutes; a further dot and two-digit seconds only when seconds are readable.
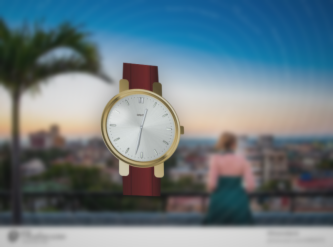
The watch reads 12.32
